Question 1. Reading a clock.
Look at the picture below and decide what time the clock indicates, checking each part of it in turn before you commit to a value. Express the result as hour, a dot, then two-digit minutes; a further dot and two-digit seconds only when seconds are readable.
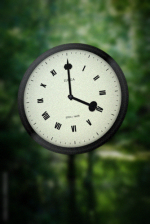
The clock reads 4.00
